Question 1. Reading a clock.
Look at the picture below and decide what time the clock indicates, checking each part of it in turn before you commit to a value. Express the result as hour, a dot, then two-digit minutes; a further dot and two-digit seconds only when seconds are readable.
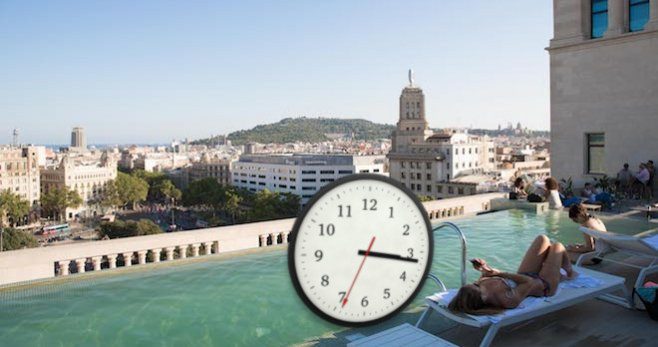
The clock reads 3.16.34
